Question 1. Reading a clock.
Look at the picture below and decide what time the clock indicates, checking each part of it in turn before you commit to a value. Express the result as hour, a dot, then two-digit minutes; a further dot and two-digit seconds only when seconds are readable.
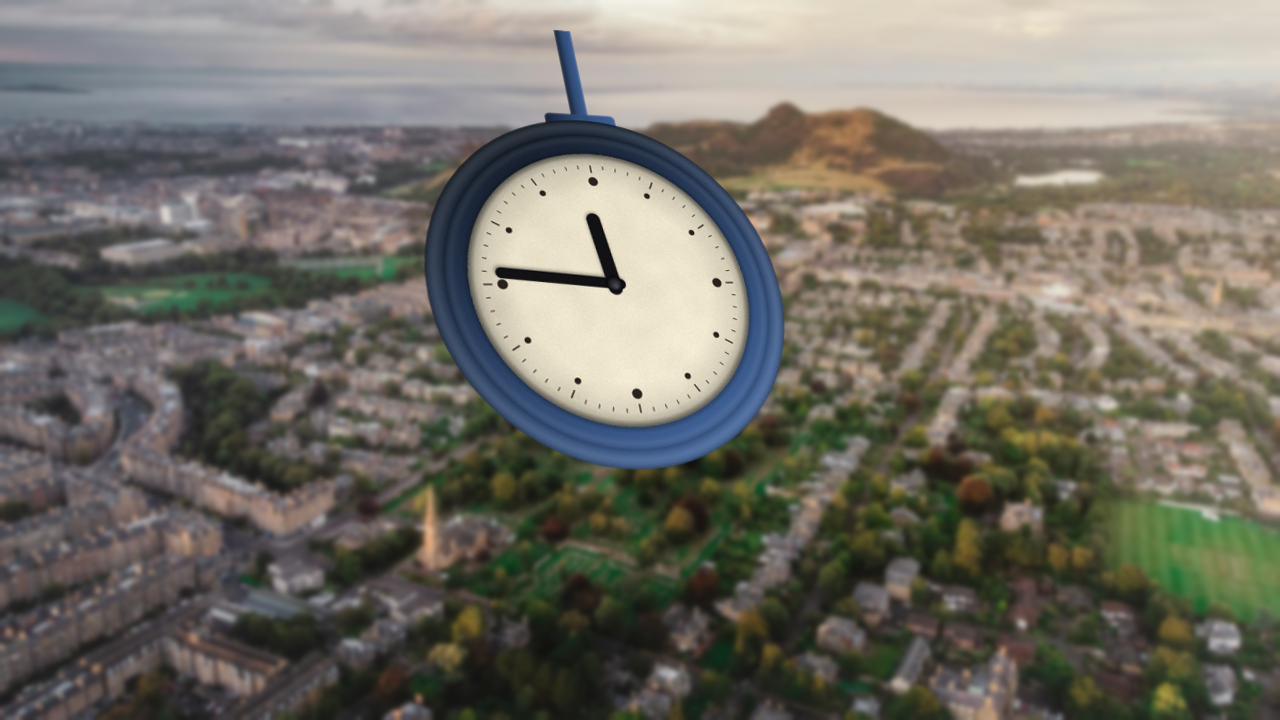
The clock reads 11.46
